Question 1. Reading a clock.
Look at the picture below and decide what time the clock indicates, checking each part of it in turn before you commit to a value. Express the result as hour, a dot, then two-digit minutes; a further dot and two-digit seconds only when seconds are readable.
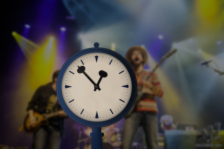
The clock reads 12.53
